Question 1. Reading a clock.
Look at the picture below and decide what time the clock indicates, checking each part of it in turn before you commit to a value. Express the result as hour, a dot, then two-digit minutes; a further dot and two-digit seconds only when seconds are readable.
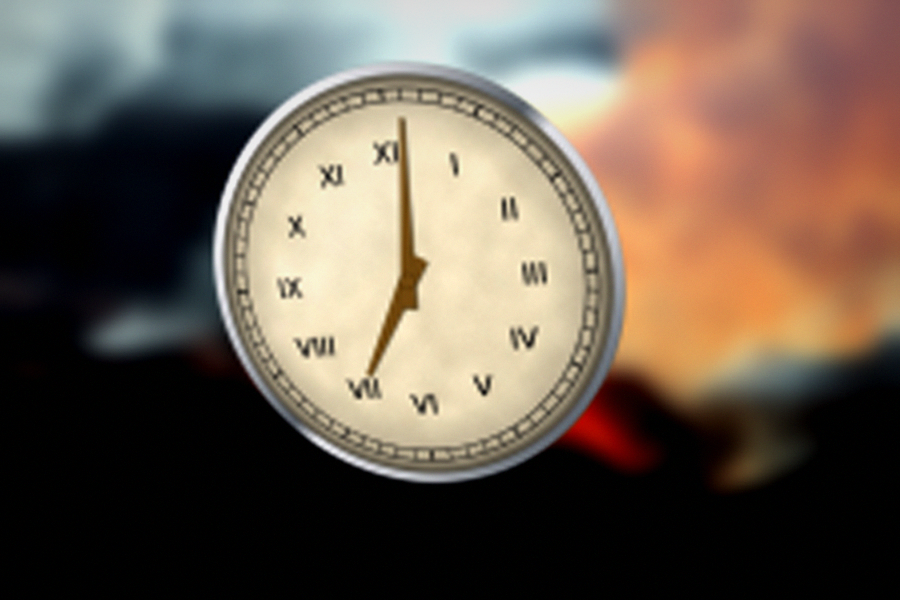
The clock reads 7.01
